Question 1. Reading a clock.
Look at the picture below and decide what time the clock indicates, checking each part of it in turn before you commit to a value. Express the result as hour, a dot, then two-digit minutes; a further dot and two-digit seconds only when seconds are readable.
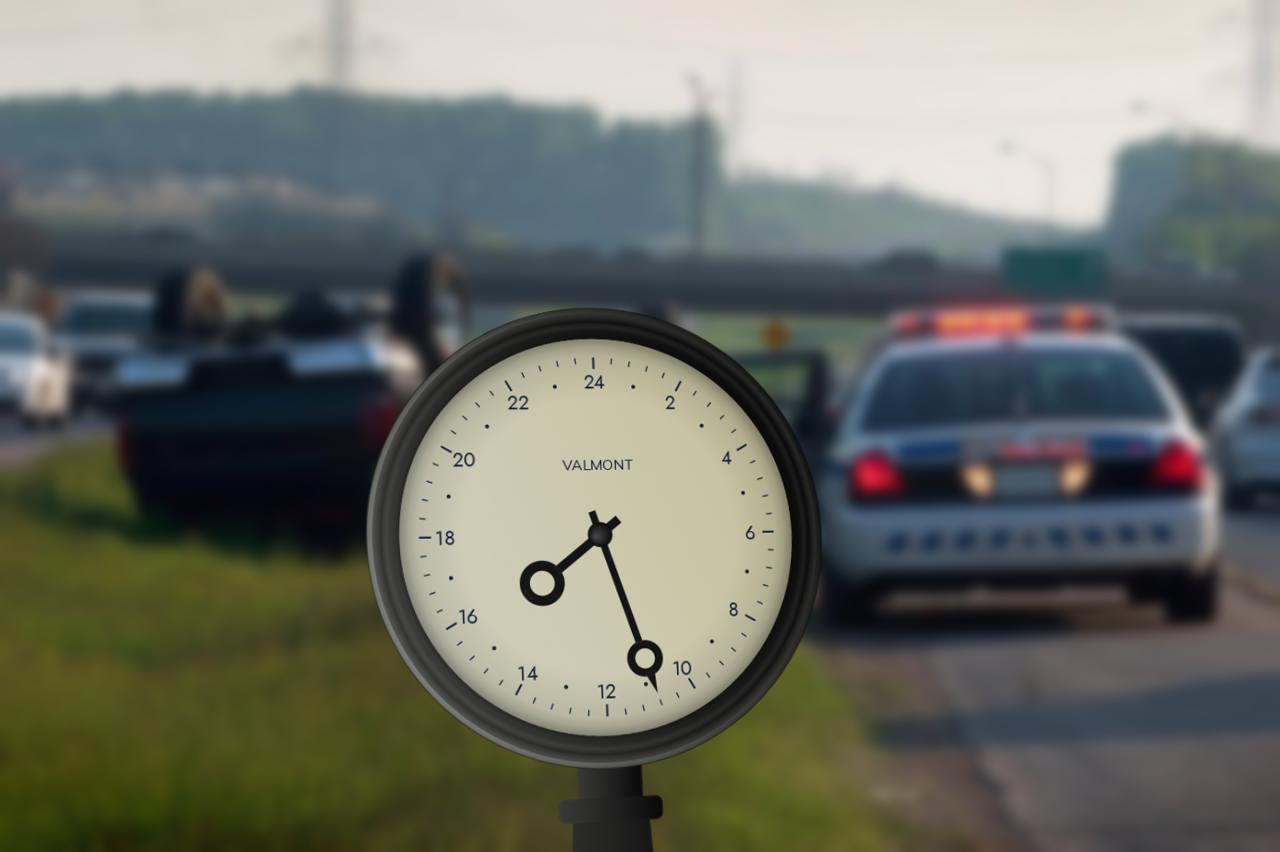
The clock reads 15.27
